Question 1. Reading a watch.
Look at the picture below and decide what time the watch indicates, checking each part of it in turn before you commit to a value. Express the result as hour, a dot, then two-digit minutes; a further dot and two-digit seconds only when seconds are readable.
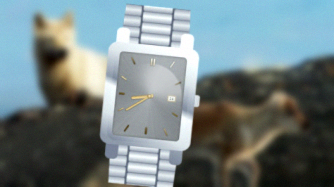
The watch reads 8.39
